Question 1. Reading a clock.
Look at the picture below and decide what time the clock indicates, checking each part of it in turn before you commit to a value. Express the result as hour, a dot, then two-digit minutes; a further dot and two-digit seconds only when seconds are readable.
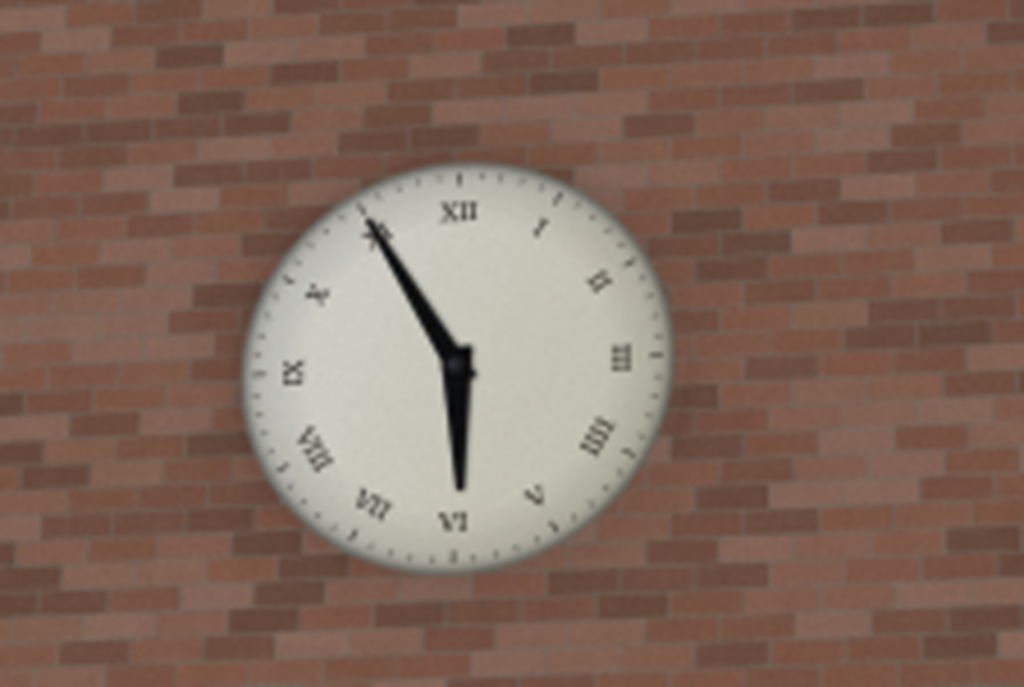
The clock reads 5.55
